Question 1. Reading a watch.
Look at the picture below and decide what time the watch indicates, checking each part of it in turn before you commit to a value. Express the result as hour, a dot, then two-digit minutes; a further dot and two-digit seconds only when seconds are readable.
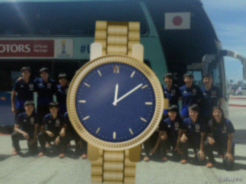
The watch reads 12.09
